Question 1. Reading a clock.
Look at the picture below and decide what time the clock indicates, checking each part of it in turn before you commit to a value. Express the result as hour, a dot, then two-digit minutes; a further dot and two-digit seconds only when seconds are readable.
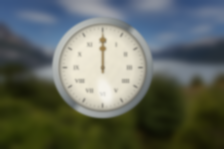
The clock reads 12.00
